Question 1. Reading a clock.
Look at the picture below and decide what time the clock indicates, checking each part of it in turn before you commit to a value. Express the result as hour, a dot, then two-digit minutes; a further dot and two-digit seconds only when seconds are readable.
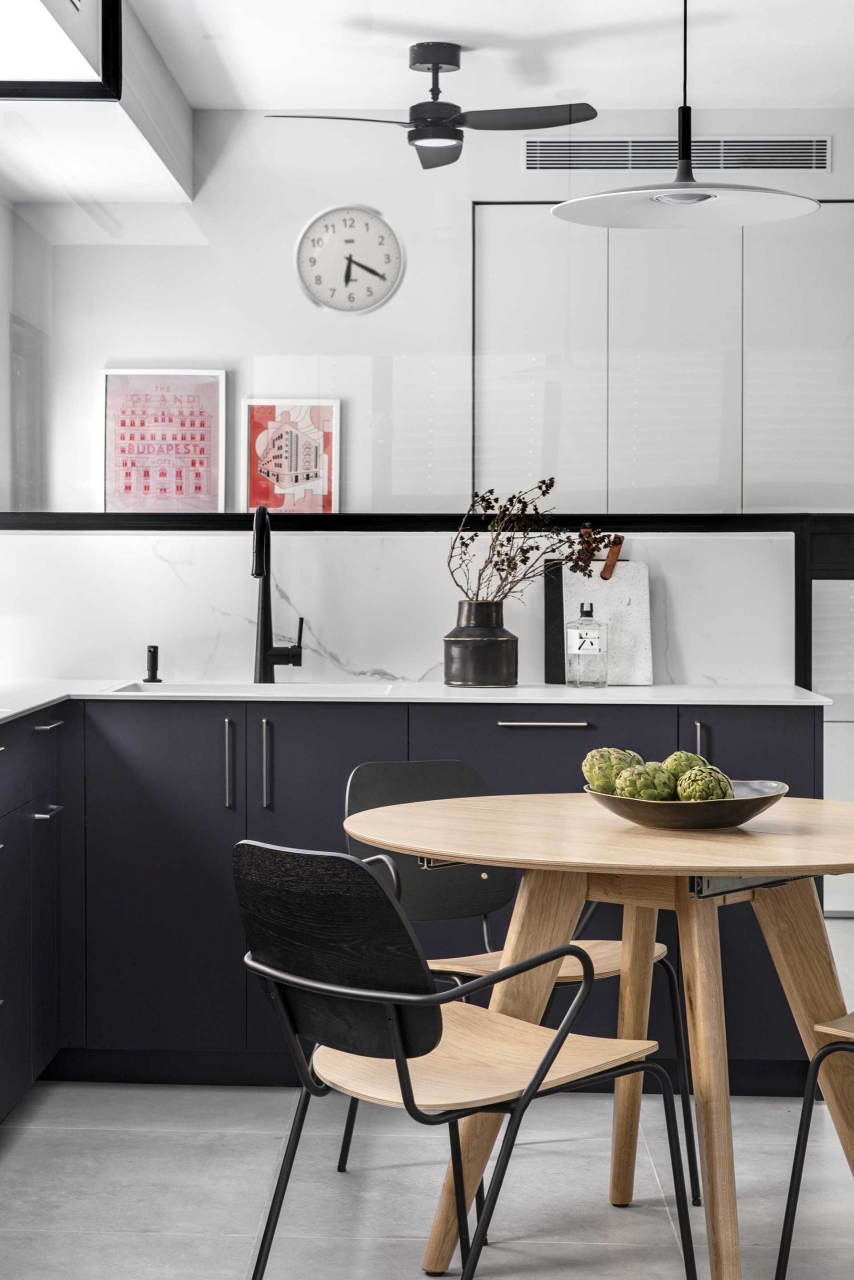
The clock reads 6.20
